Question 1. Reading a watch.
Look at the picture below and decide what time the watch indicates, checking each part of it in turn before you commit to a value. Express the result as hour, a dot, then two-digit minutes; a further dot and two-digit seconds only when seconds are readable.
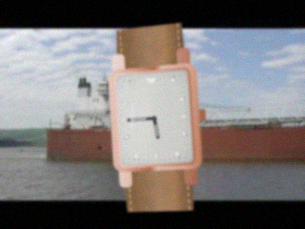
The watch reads 5.45
